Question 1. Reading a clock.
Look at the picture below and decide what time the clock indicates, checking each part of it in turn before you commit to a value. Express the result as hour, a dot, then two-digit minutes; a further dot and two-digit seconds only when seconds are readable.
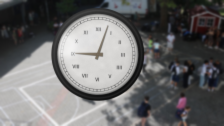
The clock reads 9.03
